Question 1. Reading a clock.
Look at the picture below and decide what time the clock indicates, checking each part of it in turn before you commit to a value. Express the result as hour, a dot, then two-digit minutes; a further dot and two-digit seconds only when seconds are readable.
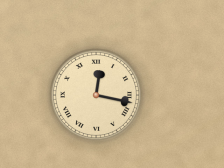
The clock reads 12.17
